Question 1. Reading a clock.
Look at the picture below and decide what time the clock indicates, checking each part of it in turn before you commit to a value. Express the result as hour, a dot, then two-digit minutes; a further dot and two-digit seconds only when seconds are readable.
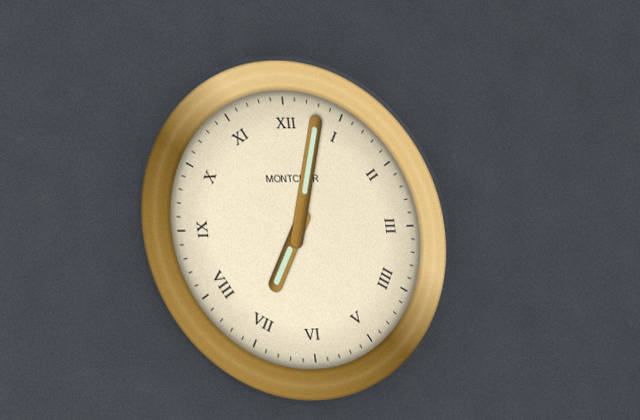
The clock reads 7.03
